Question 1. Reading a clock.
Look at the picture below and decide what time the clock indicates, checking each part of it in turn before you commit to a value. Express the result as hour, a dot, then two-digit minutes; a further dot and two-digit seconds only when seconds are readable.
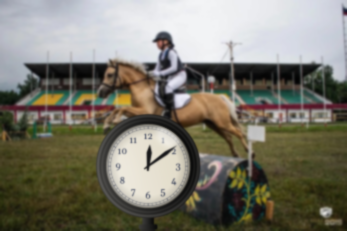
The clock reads 12.09
